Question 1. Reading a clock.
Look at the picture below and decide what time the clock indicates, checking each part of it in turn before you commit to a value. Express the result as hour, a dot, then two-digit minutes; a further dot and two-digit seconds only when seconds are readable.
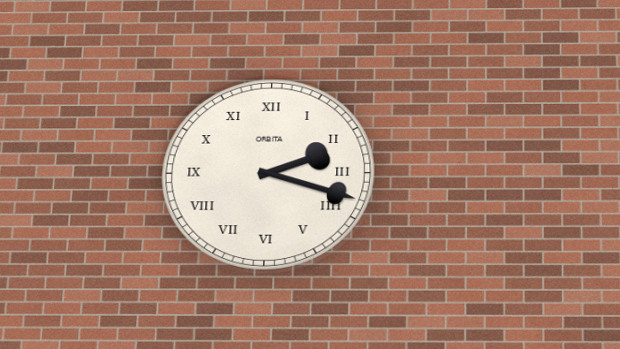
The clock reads 2.18
